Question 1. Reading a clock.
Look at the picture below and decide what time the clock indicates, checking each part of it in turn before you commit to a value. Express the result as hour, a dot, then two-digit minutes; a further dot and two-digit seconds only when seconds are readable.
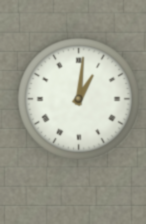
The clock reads 1.01
